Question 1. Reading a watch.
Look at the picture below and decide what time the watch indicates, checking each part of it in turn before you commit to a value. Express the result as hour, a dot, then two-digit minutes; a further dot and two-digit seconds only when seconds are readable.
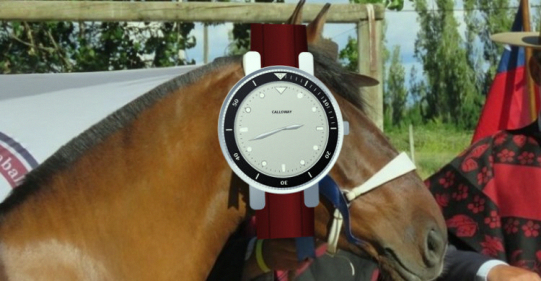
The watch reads 2.42
